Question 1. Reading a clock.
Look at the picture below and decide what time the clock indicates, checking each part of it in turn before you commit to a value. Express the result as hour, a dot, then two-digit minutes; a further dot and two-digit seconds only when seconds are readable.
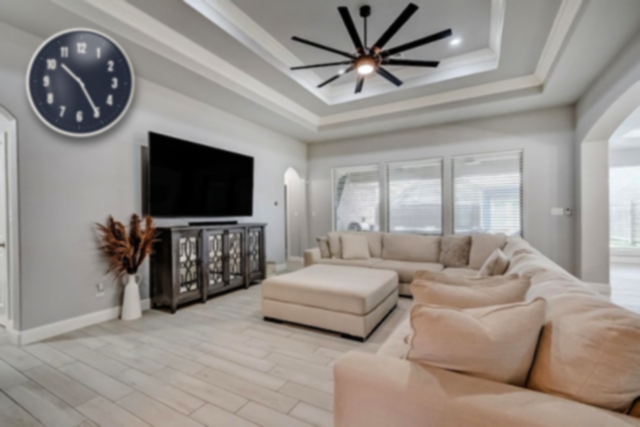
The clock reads 10.25
